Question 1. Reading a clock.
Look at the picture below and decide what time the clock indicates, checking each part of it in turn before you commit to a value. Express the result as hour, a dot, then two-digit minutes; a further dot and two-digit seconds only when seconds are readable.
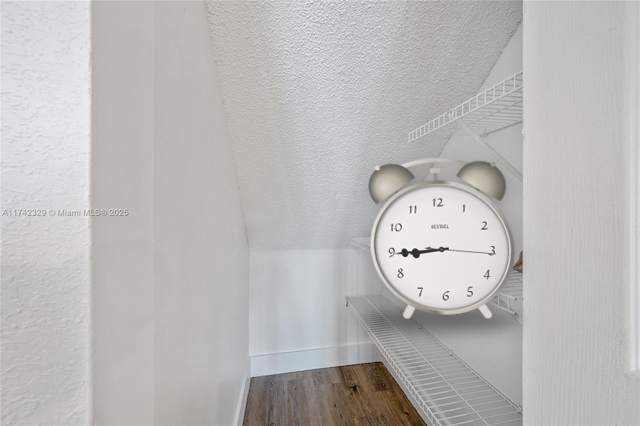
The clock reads 8.44.16
